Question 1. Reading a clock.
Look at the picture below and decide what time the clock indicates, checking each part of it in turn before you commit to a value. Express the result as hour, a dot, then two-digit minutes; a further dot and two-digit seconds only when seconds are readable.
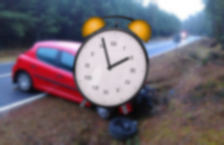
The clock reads 1.56
